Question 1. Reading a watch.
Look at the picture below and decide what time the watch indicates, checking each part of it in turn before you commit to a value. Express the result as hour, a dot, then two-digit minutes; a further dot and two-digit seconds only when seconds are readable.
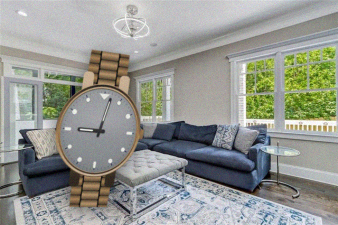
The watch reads 9.02
